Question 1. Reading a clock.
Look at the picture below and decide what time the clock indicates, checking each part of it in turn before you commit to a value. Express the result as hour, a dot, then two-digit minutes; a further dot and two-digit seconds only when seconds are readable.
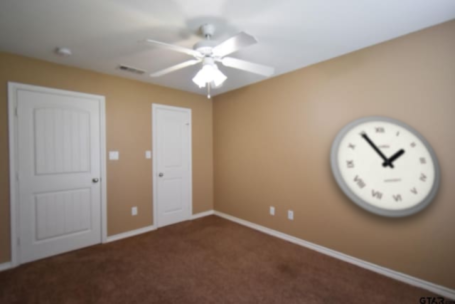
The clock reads 1.55
